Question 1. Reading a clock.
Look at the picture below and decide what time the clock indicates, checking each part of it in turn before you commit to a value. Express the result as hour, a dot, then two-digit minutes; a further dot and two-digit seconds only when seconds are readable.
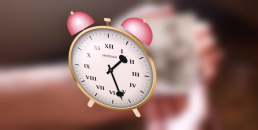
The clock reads 1.27
